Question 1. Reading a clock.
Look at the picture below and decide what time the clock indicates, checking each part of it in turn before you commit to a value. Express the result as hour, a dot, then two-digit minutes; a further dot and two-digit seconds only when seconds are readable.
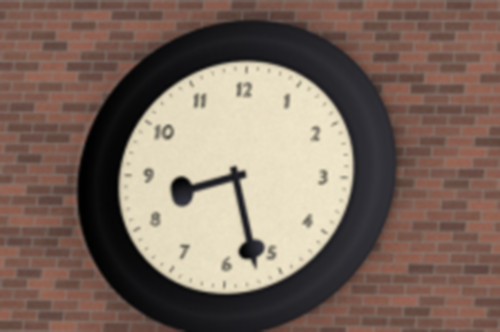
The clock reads 8.27
